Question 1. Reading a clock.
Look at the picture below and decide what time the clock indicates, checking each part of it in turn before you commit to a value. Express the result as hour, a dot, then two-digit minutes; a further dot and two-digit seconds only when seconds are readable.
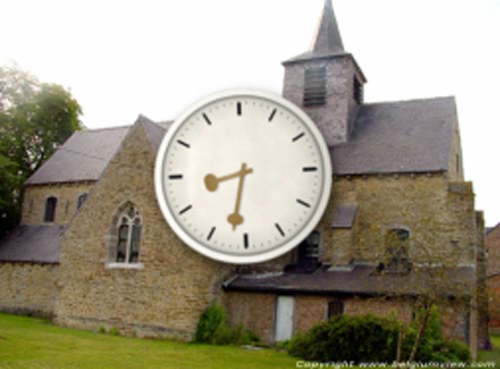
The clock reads 8.32
